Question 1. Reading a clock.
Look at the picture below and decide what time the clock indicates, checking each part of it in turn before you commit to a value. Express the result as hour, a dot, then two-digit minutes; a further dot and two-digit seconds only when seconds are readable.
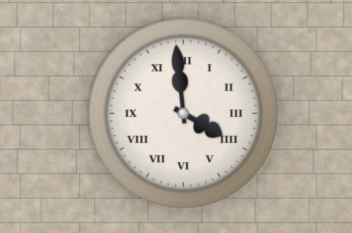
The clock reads 3.59
